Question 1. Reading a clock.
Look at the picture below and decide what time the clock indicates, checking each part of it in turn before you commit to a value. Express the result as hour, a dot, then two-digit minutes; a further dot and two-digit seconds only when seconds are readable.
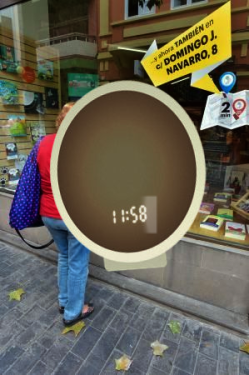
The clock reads 11.58
